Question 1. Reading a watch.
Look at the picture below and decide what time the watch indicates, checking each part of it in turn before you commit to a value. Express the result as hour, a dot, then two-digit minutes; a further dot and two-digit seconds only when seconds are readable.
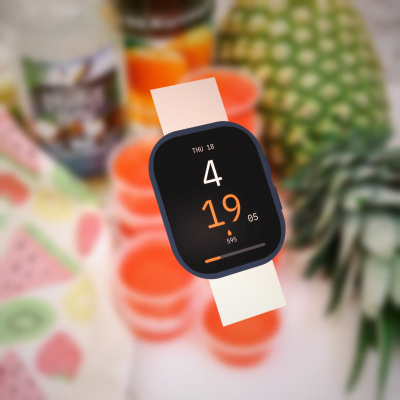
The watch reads 4.19.05
